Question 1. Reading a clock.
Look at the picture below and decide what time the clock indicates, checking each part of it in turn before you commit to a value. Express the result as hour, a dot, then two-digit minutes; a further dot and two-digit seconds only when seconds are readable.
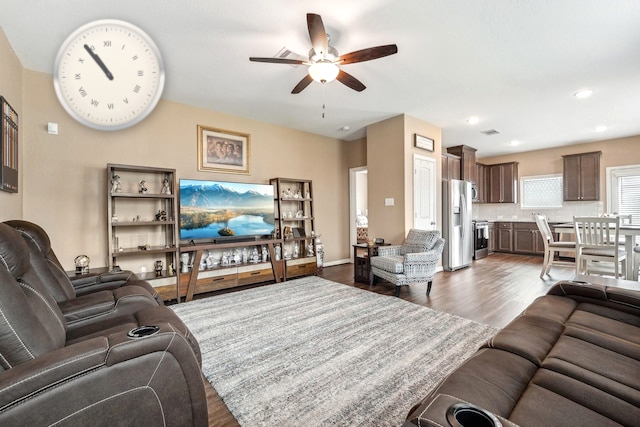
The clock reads 10.54
